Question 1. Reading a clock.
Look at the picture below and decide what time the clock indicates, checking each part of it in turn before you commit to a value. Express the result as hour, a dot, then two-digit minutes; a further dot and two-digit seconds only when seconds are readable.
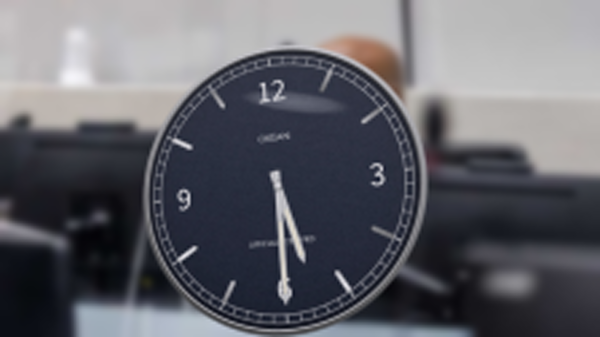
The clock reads 5.30
